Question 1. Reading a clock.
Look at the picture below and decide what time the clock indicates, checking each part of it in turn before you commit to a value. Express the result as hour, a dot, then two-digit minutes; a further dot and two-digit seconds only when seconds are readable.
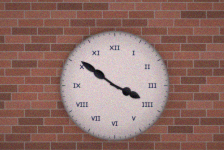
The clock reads 3.51
